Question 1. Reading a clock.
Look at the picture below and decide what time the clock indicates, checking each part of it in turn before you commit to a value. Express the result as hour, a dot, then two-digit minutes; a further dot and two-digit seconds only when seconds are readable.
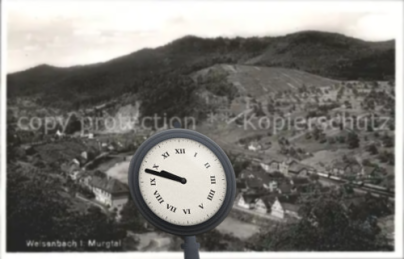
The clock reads 9.48
